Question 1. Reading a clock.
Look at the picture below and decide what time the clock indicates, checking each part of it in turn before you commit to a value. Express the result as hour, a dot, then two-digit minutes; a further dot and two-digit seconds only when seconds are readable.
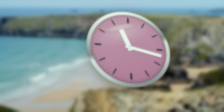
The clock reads 11.17
